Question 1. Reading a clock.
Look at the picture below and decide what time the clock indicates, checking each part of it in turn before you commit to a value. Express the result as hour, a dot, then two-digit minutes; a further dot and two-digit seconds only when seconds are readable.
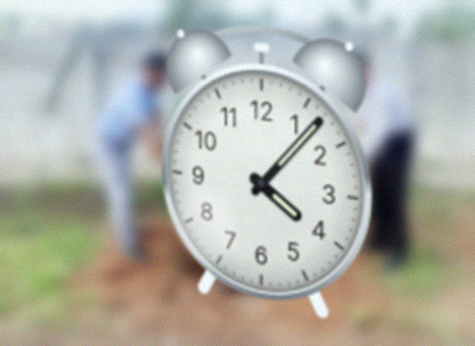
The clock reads 4.07
